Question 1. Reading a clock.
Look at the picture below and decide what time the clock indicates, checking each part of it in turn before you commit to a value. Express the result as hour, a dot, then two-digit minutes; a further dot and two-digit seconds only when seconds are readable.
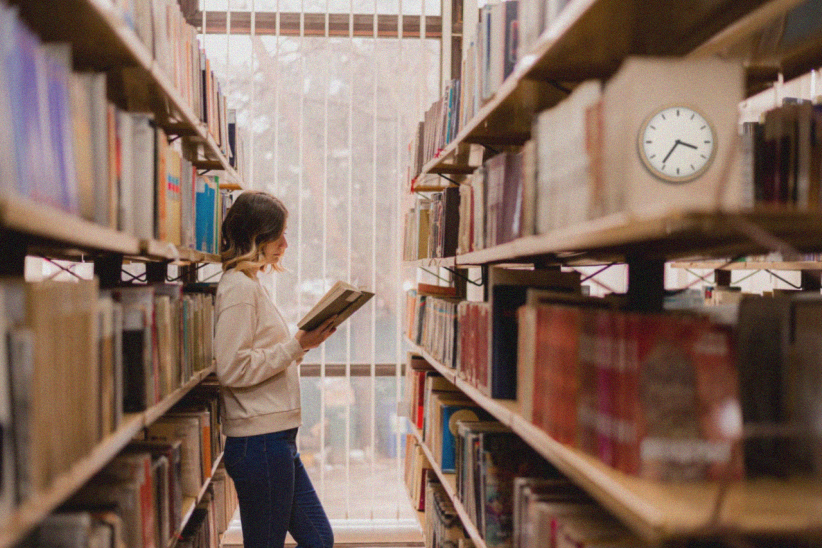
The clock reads 3.36
